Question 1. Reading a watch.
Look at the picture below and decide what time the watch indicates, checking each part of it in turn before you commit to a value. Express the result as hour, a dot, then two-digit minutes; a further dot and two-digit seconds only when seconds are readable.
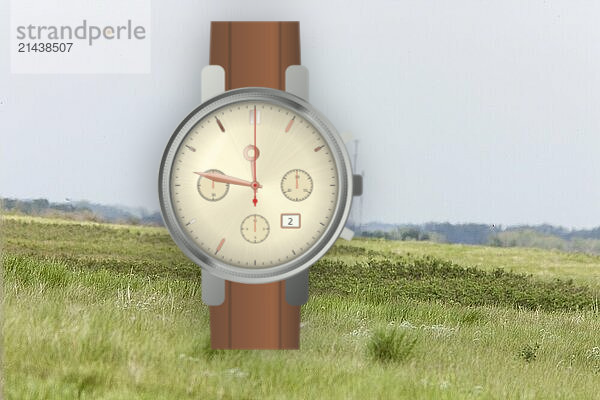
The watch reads 11.47
